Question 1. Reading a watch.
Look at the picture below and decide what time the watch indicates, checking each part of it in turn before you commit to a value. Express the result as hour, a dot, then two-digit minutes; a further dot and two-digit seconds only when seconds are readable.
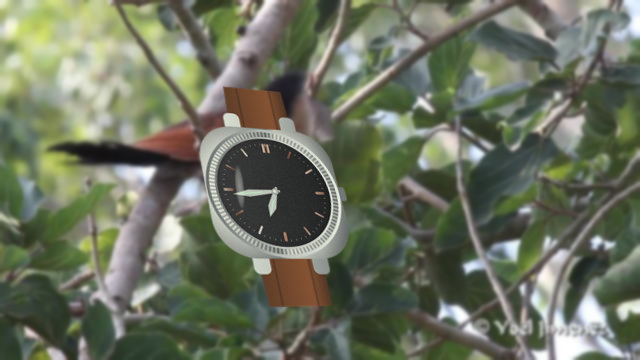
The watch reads 6.44
